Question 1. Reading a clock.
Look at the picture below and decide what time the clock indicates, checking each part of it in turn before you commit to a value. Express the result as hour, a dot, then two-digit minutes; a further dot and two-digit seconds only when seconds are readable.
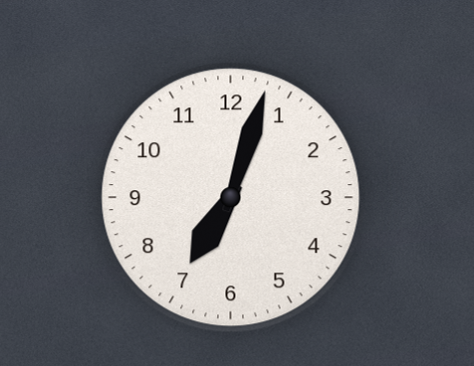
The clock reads 7.03
